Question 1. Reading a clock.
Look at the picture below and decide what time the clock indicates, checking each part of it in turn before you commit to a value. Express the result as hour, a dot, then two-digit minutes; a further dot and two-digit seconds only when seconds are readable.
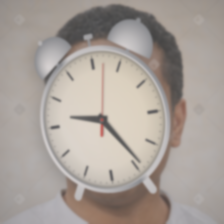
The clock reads 9.24.02
